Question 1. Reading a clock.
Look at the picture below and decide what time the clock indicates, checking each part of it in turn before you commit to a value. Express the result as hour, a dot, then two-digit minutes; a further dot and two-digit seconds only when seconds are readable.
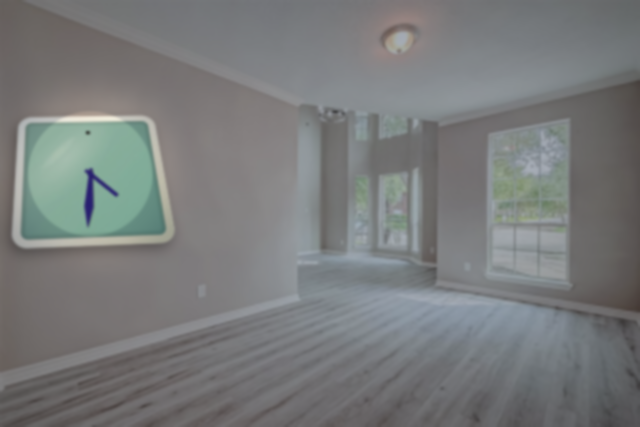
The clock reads 4.31
